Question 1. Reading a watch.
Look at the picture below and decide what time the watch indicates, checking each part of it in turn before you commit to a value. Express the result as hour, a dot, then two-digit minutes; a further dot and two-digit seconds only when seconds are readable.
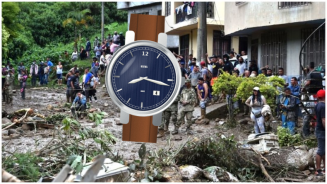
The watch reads 8.17
